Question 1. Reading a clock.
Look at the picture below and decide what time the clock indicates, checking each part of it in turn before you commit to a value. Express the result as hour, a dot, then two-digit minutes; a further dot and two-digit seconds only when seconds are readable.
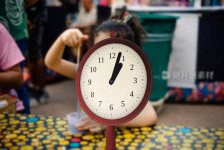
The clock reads 1.03
